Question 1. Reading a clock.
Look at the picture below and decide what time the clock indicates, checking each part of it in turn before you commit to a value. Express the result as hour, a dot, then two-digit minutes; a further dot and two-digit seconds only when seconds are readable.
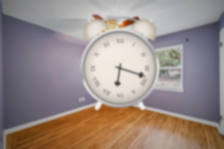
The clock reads 6.18
